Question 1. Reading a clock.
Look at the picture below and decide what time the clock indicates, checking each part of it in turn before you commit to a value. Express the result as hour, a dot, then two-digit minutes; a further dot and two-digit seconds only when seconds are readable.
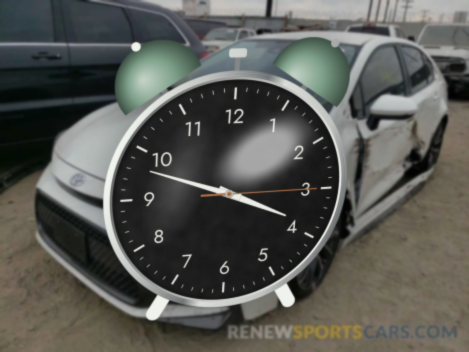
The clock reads 3.48.15
